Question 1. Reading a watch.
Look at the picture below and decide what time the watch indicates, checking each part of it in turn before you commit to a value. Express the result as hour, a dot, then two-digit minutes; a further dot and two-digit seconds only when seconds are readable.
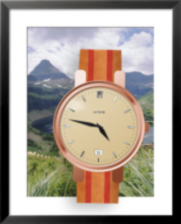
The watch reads 4.47
